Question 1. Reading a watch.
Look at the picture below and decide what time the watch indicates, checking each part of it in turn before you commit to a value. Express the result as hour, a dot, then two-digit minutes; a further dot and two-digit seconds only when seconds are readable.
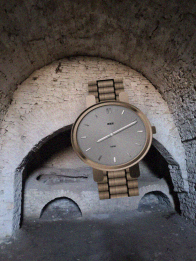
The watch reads 8.11
